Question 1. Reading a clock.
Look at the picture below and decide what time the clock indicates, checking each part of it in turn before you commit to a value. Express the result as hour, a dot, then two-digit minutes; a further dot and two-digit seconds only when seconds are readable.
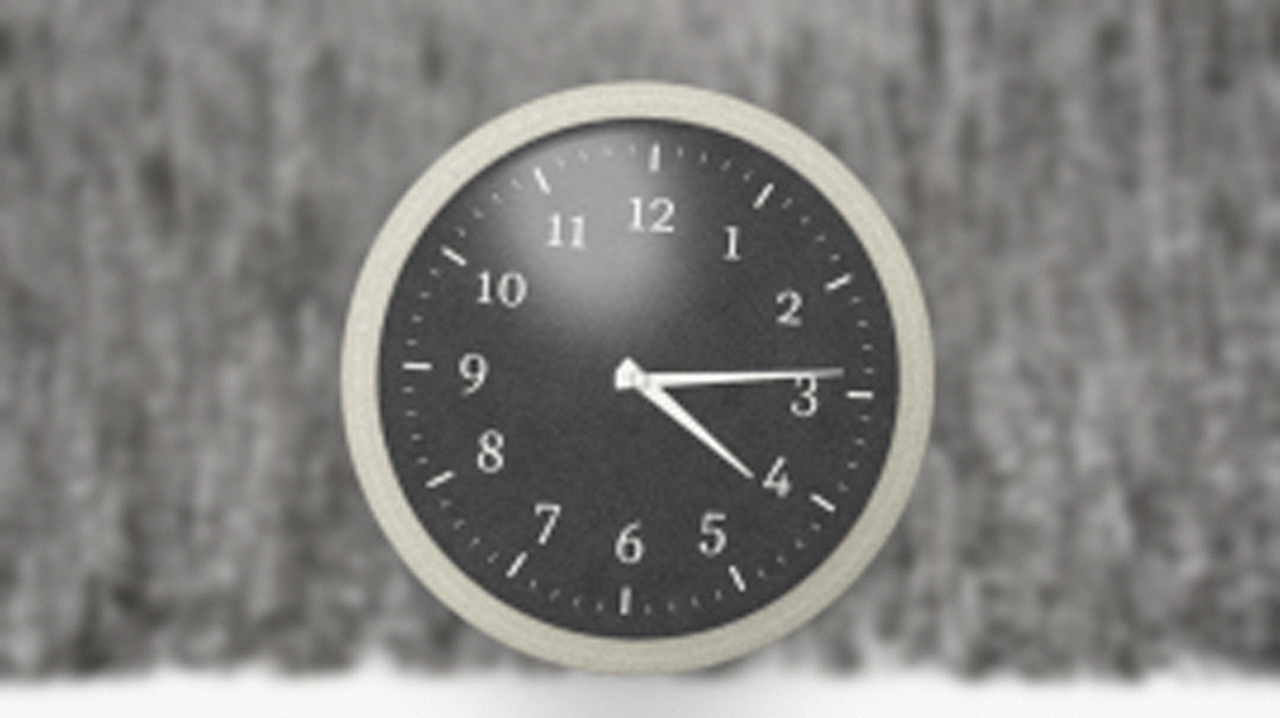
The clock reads 4.14
